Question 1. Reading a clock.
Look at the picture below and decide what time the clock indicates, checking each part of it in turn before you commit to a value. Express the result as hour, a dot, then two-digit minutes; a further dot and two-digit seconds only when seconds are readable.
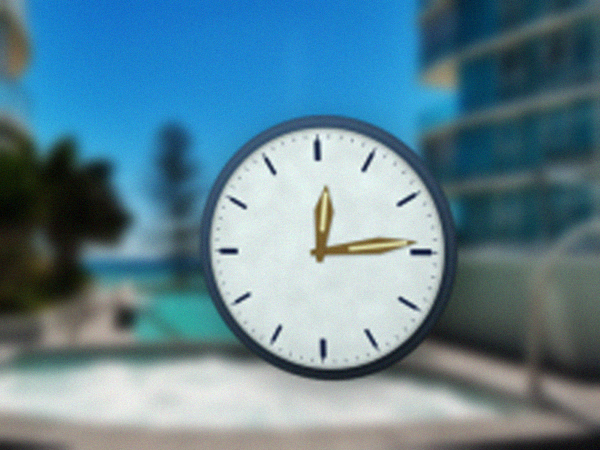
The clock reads 12.14
